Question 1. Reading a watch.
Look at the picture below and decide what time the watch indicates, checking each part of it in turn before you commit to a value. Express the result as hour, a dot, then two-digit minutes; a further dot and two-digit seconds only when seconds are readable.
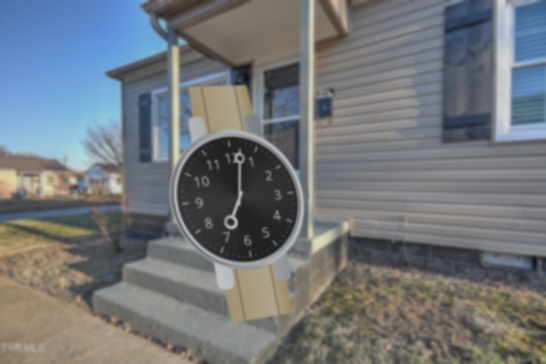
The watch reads 7.02
